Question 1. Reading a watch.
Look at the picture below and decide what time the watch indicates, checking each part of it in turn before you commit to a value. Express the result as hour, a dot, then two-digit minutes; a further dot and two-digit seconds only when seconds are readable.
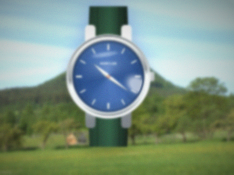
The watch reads 10.21
